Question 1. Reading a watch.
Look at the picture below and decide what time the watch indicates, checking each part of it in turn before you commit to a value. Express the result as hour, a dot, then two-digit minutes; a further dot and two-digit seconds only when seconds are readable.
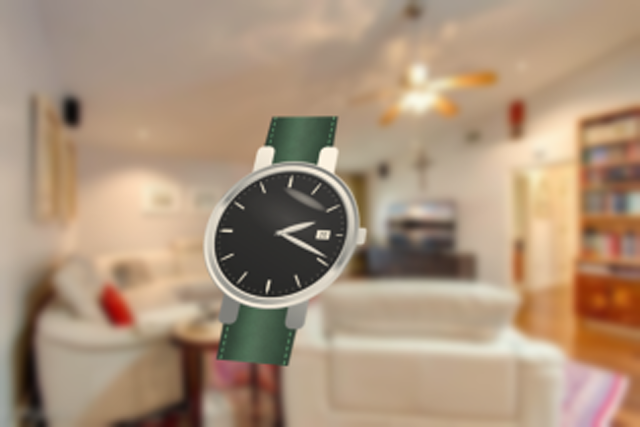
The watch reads 2.19
